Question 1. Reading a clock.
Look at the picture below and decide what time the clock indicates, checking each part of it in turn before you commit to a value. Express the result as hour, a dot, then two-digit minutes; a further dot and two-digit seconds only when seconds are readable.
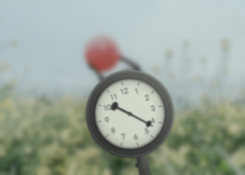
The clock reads 10.22
